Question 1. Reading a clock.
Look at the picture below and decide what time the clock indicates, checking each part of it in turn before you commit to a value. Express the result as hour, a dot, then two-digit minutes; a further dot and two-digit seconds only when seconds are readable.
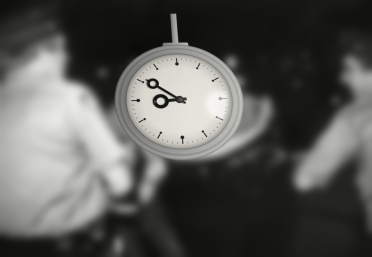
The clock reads 8.51
